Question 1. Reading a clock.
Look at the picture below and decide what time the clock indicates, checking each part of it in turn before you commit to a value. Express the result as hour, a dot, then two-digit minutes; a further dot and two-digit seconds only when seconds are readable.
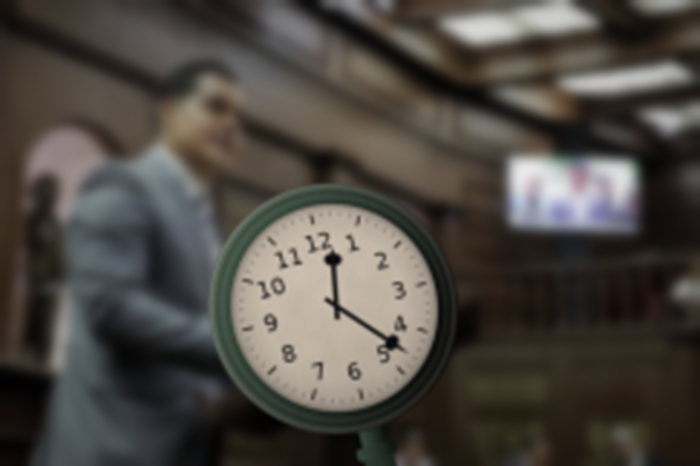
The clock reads 12.23
